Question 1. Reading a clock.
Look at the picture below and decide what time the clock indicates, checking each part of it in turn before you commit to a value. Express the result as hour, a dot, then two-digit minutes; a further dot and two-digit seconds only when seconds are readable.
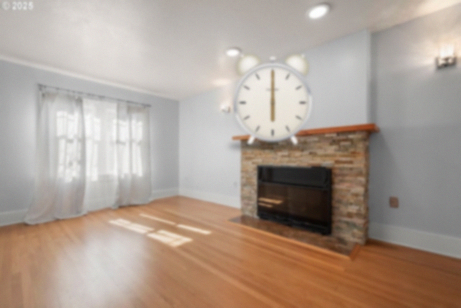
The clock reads 6.00
